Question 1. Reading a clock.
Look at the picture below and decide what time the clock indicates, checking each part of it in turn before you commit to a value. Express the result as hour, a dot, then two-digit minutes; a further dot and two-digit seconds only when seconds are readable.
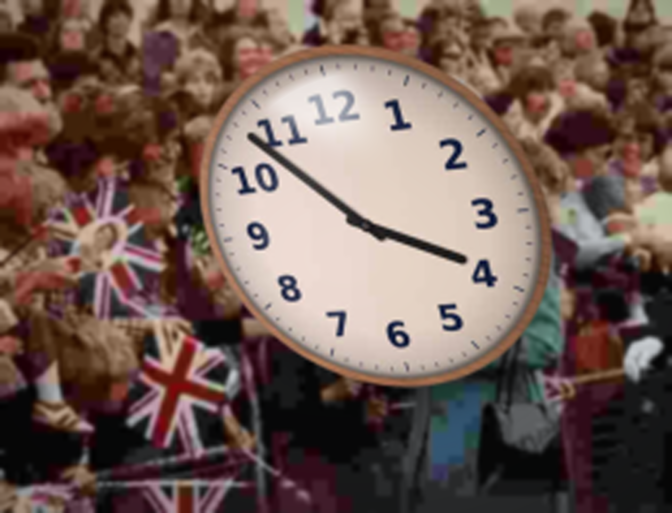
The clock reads 3.53
